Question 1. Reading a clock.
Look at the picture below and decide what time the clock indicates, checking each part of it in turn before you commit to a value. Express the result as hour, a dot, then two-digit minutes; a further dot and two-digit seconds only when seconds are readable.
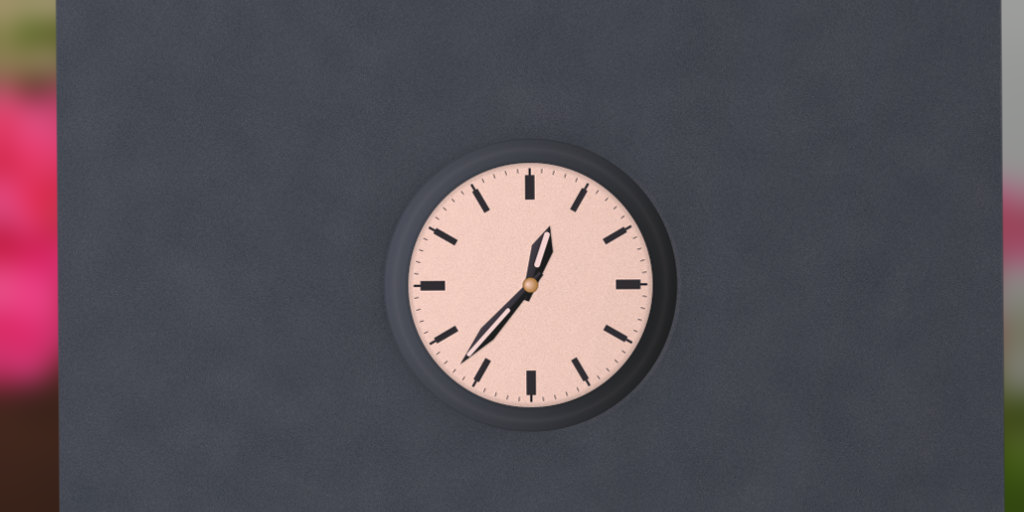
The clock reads 12.37
